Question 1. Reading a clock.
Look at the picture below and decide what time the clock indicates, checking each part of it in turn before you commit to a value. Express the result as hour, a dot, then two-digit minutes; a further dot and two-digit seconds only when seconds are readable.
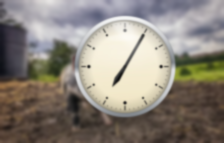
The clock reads 7.05
